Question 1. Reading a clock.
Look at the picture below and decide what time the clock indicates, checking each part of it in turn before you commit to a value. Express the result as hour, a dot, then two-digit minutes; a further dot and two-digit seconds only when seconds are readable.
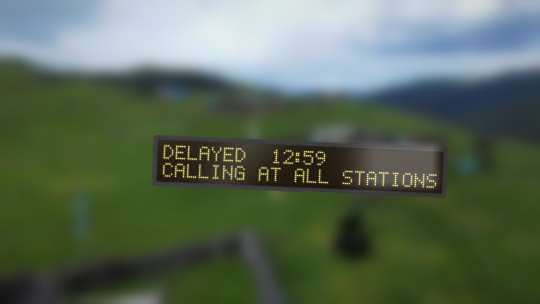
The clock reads 12.59
